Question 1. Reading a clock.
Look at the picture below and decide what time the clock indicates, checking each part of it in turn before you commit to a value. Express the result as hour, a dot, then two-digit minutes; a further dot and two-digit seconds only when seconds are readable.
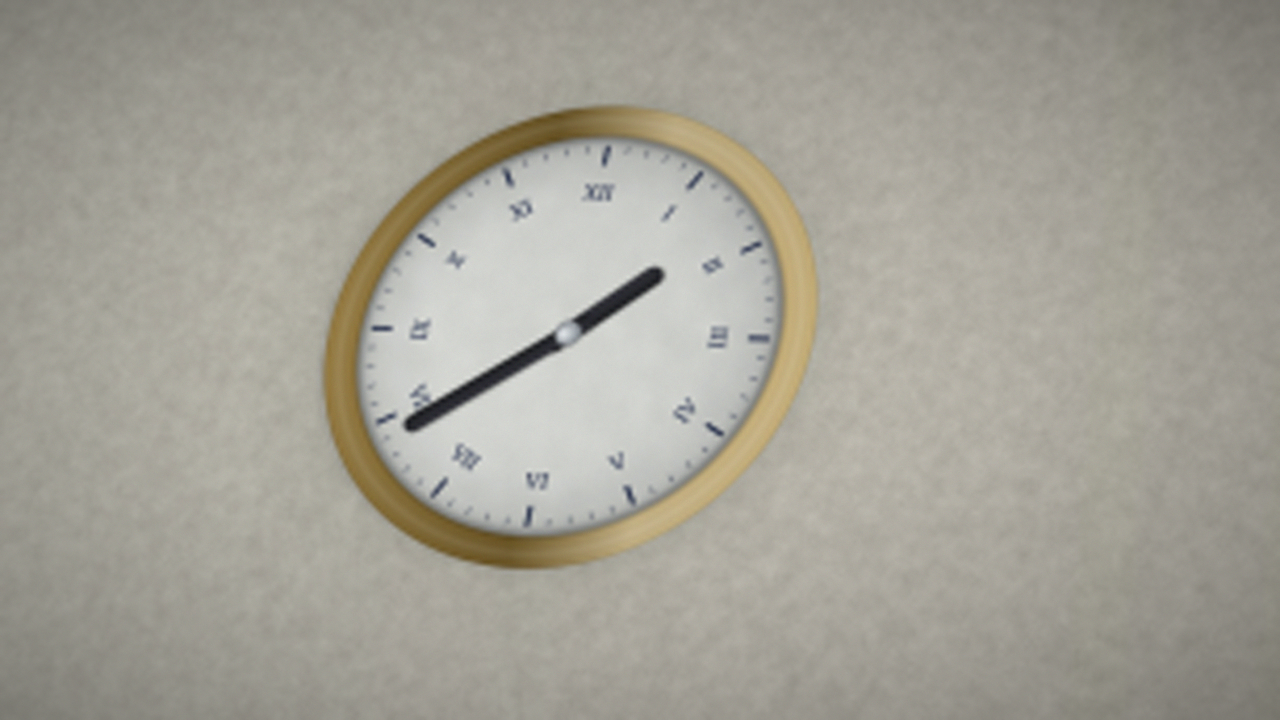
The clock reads 1.39
